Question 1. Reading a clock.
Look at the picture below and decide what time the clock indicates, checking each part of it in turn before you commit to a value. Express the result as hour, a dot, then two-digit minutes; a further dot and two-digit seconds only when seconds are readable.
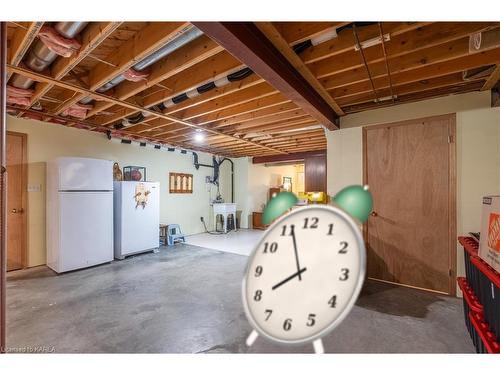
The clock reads 7.56
